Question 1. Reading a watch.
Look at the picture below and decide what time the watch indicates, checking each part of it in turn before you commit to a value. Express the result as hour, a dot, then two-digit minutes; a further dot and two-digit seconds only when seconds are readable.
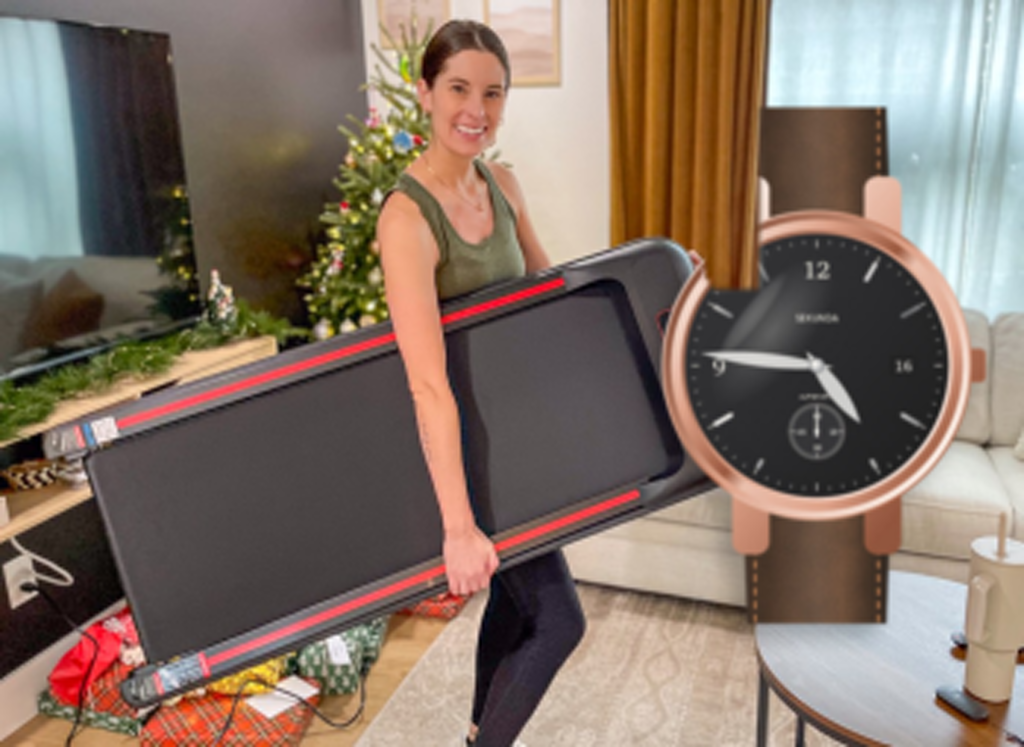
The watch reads 4.46
